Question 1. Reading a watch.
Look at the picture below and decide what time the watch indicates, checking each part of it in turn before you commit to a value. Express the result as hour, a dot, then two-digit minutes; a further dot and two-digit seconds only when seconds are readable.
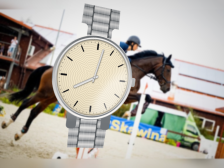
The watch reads 8.02
